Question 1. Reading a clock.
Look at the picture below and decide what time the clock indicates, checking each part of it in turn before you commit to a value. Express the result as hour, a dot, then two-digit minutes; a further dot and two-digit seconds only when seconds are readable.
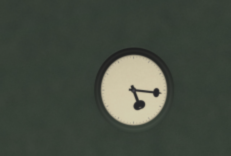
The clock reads 5.16
